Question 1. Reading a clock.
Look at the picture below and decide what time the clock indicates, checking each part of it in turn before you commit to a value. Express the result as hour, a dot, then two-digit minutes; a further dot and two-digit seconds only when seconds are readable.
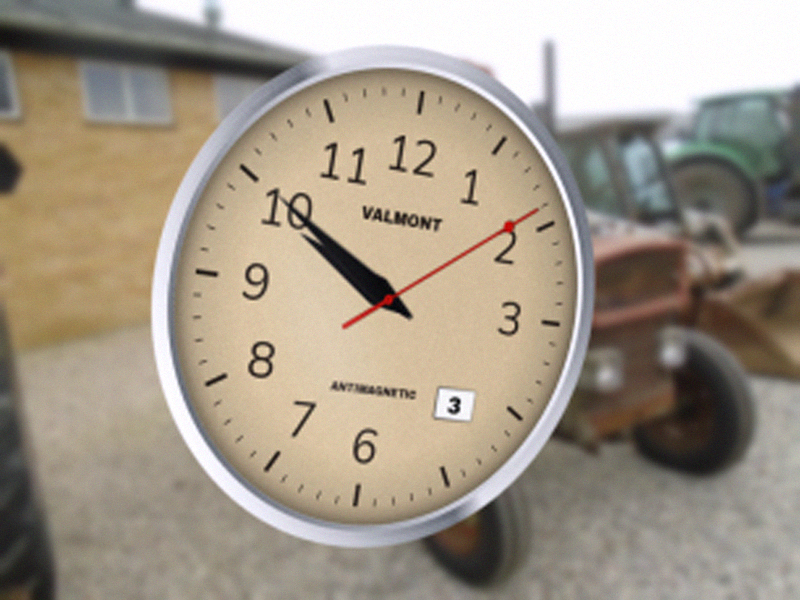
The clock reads 9.50.09
